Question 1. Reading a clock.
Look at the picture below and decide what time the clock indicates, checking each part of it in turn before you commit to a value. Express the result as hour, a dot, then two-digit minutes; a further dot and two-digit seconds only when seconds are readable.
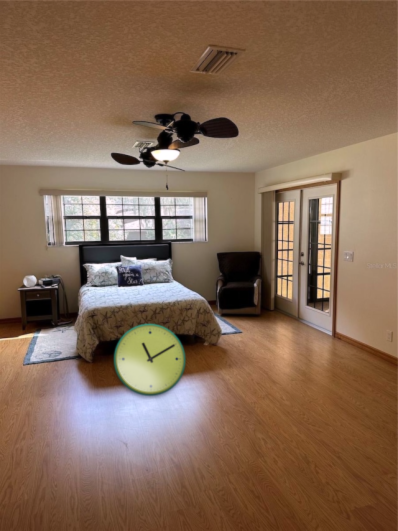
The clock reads 11.10
